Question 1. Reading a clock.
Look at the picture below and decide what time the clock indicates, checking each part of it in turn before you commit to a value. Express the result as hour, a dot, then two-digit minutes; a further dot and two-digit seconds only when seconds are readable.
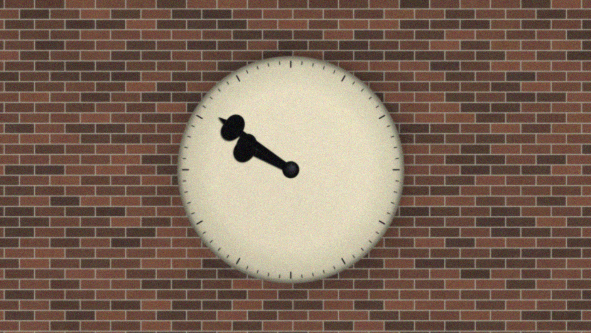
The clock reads 9.51
